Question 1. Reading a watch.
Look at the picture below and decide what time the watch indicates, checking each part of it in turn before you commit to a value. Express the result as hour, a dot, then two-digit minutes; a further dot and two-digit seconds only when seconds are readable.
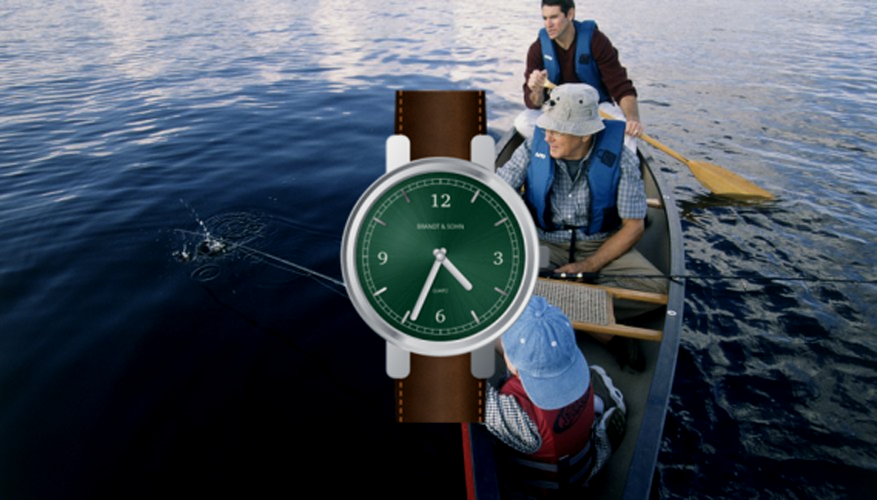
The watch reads 4.34
